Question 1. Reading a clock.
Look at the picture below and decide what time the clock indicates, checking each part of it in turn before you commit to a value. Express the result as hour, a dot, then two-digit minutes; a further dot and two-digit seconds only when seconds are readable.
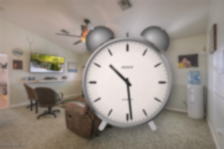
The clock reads 10.29
